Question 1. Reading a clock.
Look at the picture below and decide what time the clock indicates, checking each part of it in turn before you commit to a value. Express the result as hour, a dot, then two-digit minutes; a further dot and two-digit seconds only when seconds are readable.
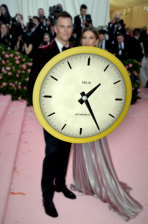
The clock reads 1.25
